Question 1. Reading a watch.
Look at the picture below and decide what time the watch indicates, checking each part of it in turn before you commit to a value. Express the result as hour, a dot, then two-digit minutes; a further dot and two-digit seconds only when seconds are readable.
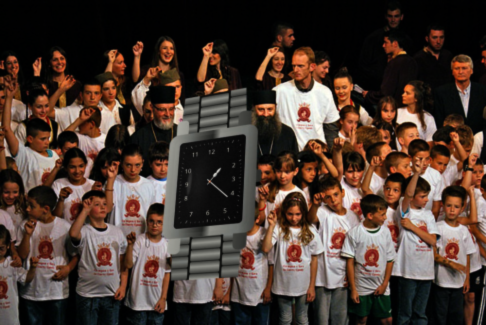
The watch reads 1.22
